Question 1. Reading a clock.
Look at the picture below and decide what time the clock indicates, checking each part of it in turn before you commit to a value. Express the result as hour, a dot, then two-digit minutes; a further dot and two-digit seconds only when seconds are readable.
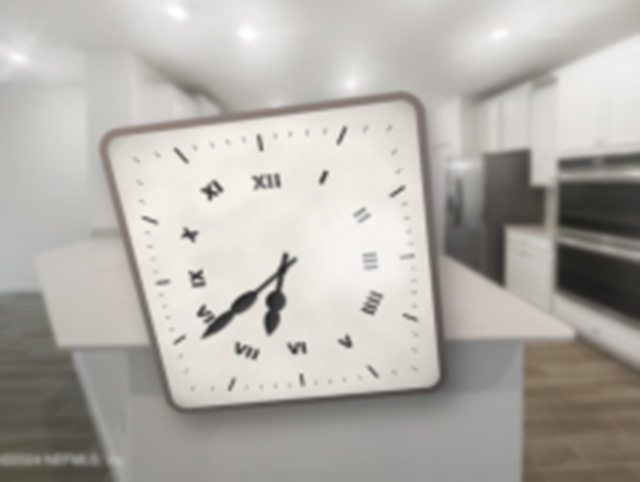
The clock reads 6.39
